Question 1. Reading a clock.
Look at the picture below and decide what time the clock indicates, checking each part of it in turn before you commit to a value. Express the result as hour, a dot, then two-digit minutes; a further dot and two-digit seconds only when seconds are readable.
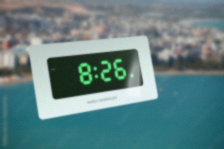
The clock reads 8.26
